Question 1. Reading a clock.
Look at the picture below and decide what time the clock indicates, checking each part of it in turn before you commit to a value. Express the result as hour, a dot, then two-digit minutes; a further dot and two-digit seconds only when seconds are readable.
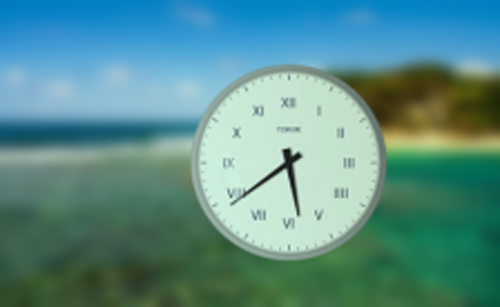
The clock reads 5.39
